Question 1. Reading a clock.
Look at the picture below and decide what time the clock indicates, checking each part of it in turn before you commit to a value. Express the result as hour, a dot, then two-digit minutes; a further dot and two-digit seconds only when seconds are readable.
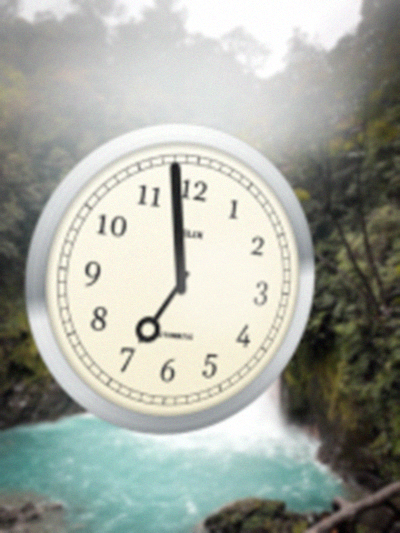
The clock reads 6.58
